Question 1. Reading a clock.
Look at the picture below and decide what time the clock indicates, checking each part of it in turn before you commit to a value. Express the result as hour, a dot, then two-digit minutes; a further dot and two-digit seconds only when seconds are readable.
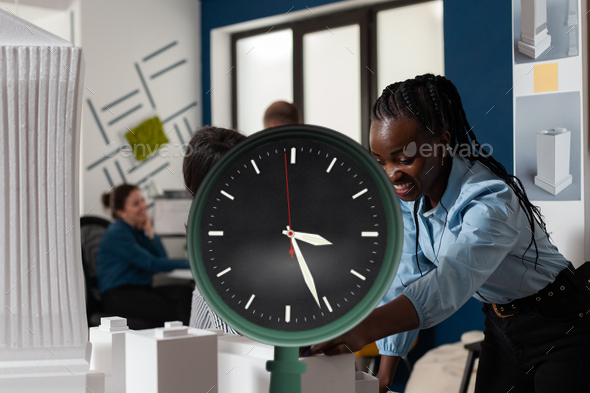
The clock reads 3.25.59
